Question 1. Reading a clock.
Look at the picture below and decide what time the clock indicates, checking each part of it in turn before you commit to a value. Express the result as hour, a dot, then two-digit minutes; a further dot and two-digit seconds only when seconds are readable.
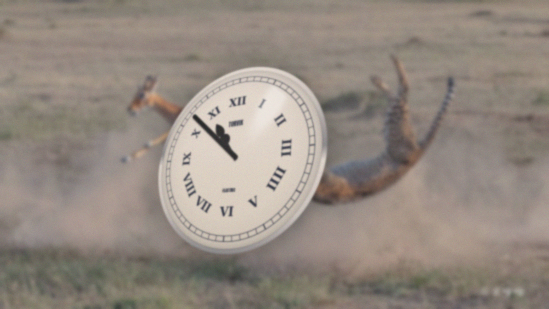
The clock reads 10.52
